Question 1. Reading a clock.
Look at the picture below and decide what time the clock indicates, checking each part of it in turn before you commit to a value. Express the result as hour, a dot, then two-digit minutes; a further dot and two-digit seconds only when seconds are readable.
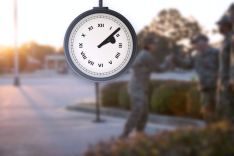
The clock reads 2.08
